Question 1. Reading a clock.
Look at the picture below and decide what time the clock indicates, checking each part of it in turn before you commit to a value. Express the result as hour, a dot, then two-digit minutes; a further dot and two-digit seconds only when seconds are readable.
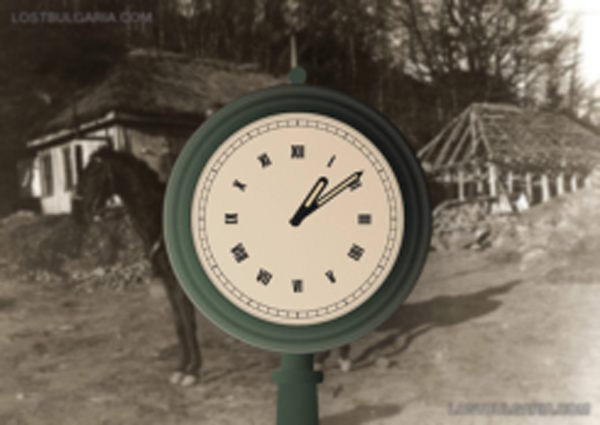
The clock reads 1.09
